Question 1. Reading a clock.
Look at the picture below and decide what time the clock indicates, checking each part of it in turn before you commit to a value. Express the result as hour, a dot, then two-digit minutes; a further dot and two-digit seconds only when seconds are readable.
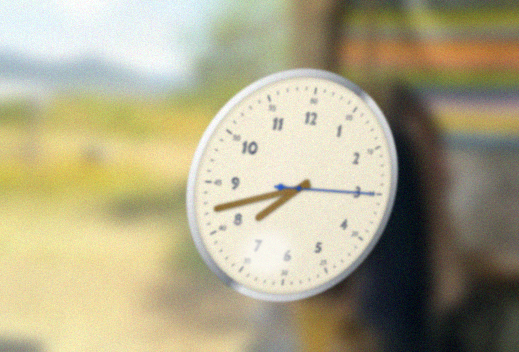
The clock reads 7.42.15
